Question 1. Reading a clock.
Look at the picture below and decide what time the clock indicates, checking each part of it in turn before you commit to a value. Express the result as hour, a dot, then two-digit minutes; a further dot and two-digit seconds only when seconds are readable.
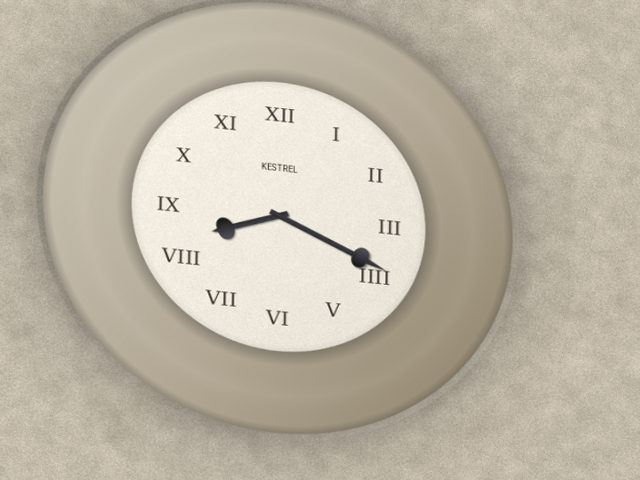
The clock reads 8.19
